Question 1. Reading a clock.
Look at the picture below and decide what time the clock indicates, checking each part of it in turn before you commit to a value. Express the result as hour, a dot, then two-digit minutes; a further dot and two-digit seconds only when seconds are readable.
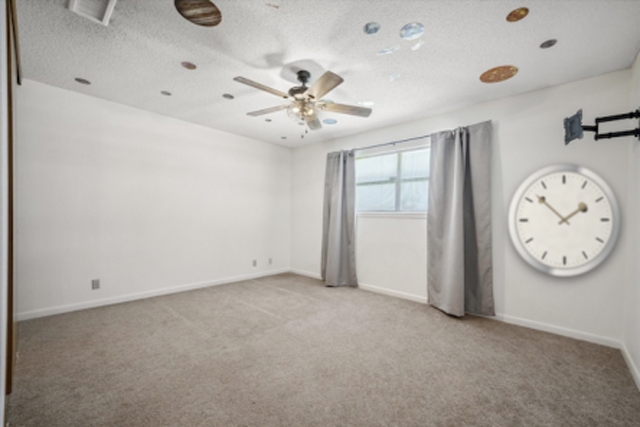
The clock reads 1.52
